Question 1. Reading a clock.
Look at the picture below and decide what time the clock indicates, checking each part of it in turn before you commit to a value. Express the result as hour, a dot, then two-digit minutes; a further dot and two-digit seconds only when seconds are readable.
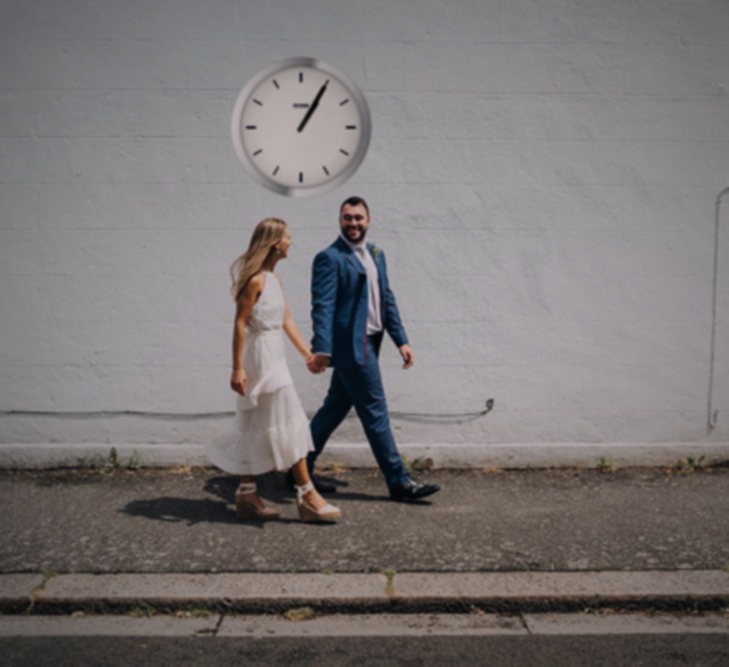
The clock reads 1.05
